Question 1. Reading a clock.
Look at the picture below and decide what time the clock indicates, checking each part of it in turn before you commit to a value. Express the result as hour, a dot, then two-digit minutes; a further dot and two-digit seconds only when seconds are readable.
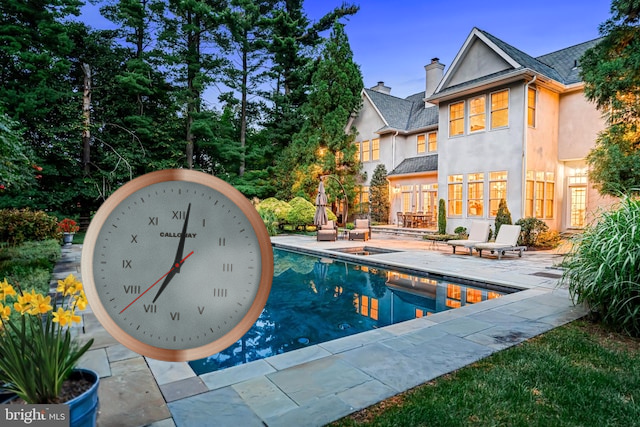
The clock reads 7.01.38
